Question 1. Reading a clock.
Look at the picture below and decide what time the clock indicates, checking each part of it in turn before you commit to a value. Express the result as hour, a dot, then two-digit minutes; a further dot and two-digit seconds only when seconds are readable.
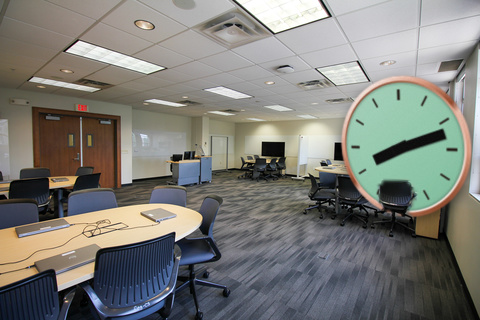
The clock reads 8.12
